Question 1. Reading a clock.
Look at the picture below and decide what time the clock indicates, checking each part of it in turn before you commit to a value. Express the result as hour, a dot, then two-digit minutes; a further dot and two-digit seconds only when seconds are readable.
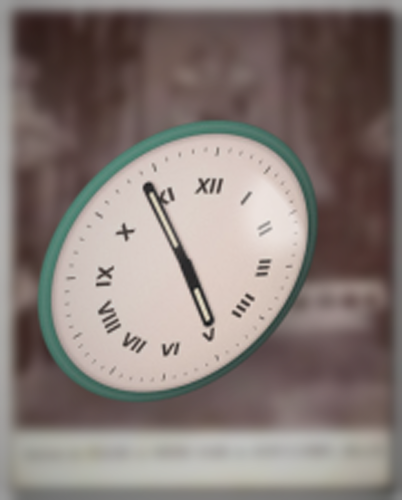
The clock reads 4.54
